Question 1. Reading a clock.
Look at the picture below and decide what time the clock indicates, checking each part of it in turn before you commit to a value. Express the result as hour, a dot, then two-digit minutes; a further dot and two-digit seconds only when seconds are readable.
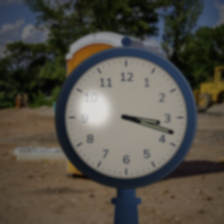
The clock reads 3.18
